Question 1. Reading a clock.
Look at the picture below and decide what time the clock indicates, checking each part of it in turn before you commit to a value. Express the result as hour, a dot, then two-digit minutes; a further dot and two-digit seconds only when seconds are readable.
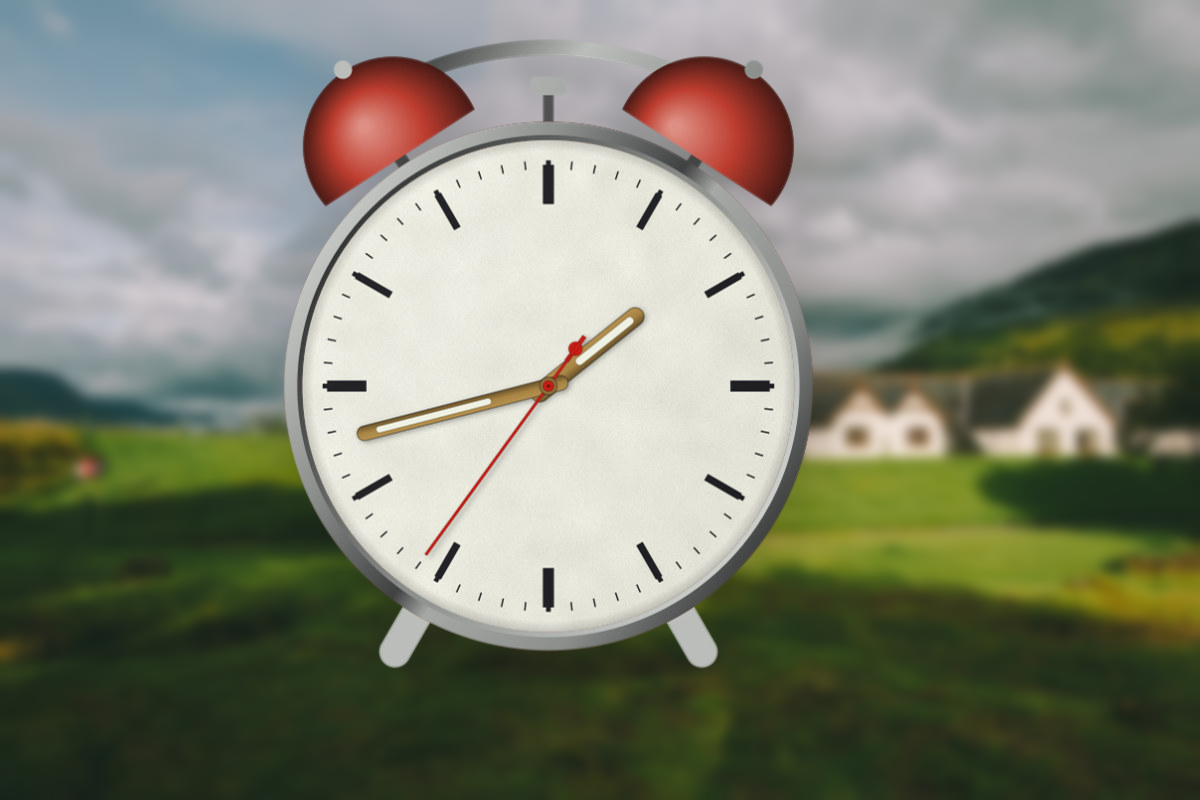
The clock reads 1.42.36
